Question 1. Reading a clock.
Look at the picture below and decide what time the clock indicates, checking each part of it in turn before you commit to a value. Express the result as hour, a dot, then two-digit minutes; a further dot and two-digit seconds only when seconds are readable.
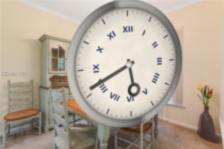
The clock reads 5.41
